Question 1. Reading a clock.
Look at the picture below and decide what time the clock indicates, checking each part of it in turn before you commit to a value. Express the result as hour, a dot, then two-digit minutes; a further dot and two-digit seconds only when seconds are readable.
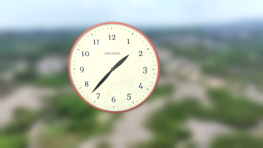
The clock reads 1.37
